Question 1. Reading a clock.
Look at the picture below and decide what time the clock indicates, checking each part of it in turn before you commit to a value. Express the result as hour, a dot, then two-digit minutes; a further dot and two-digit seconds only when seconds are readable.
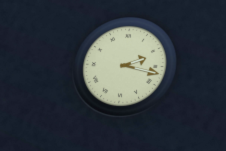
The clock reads 2.17
